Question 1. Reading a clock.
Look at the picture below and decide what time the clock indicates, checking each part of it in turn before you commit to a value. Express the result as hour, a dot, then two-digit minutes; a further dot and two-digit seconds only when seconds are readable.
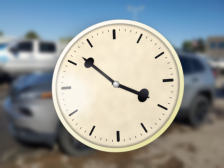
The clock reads 3.52
